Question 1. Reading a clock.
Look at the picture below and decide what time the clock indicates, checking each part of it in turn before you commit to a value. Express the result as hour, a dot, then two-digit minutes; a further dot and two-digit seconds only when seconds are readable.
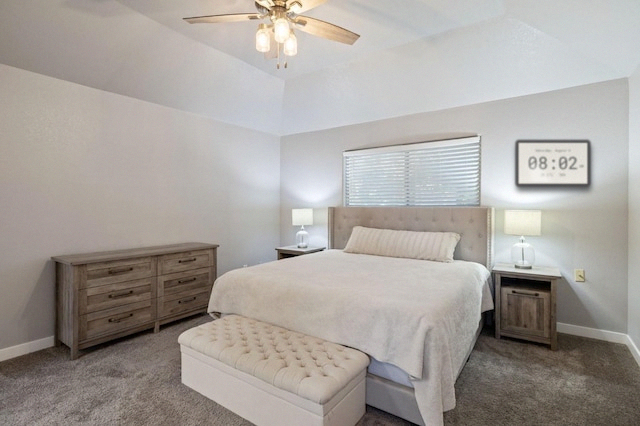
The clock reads 8.02
